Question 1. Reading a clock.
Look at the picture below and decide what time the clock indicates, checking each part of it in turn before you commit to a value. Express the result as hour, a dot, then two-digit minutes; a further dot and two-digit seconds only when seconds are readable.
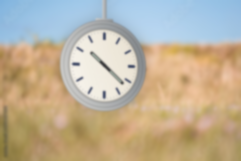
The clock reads 10.22
